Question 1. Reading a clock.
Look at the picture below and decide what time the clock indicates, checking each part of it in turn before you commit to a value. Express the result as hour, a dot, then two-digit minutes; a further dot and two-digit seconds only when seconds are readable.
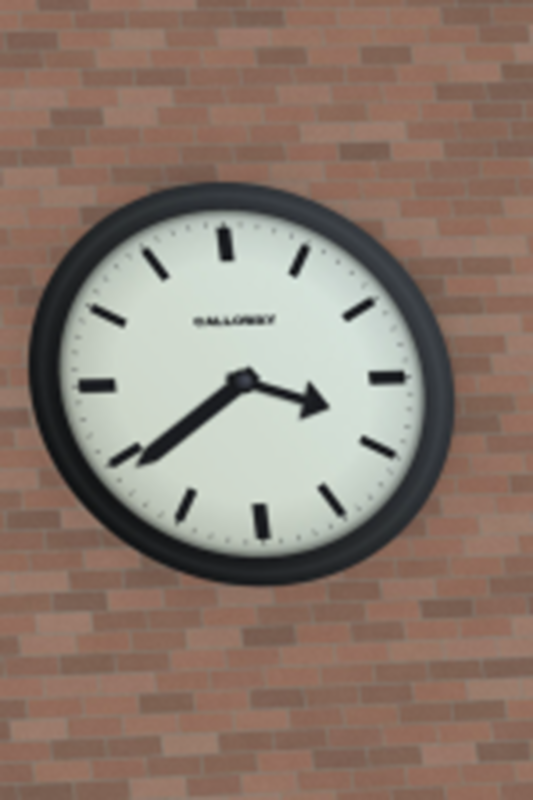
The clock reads 3.39
